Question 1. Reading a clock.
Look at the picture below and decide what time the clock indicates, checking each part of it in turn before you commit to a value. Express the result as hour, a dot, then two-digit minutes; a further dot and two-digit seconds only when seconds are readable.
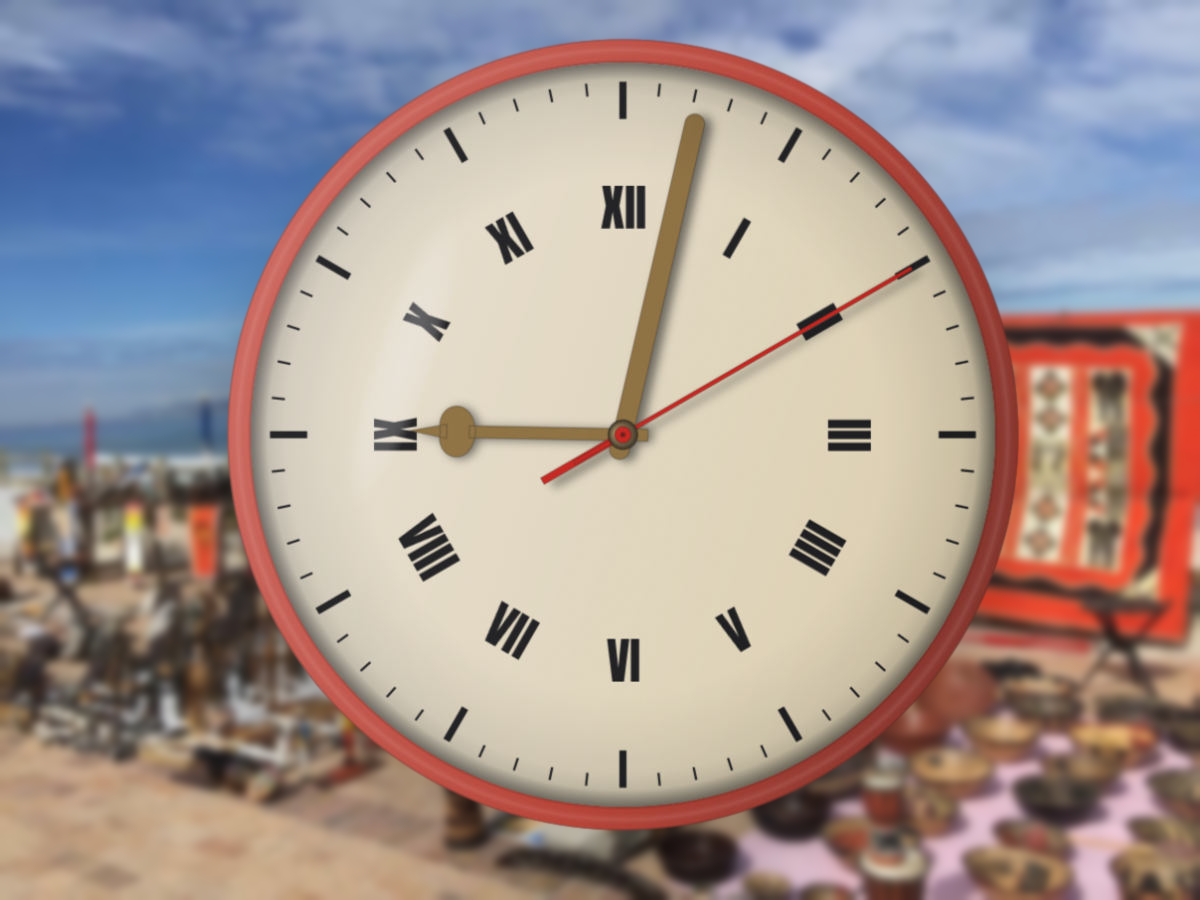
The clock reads 9.02.10
